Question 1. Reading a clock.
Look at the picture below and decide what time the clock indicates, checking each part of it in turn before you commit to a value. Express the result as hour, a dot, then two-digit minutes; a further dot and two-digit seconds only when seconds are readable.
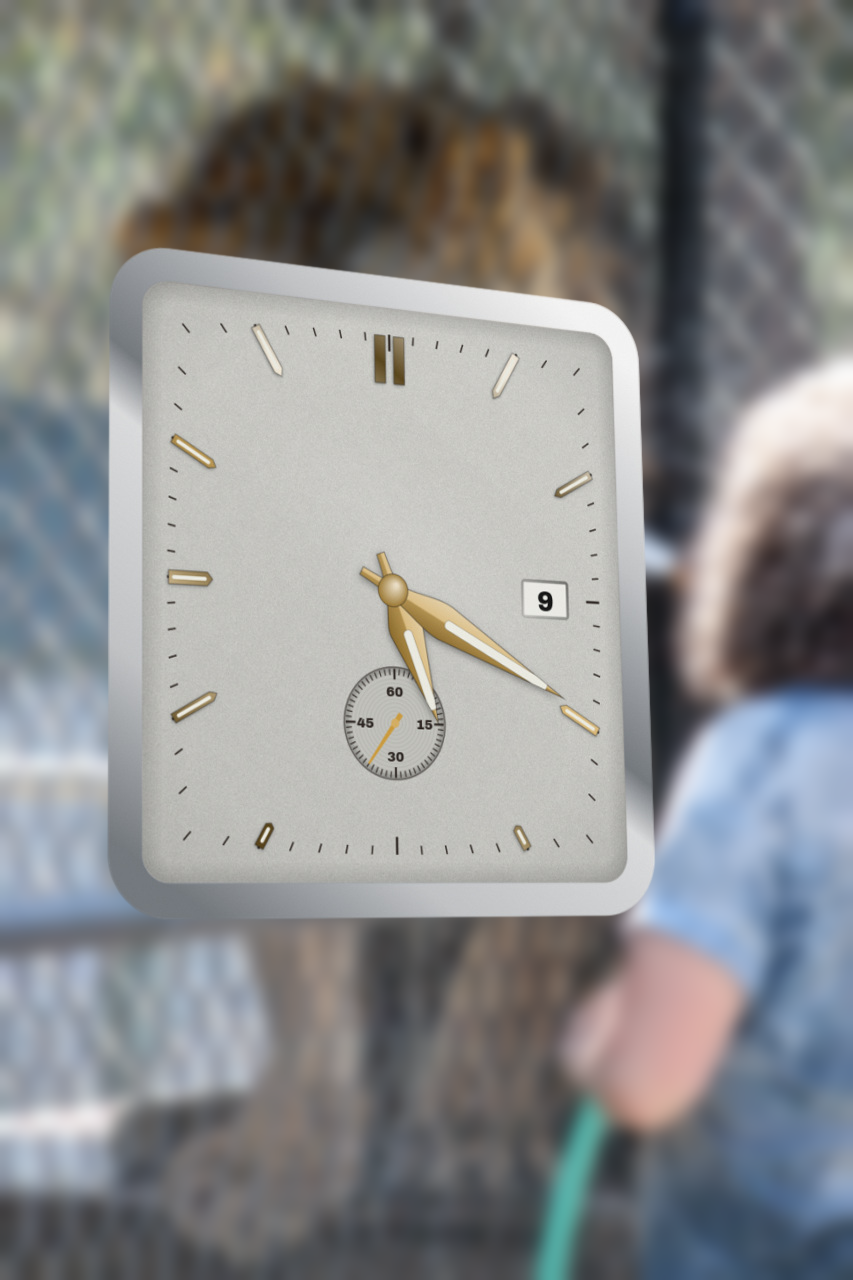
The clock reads 5.19.36
